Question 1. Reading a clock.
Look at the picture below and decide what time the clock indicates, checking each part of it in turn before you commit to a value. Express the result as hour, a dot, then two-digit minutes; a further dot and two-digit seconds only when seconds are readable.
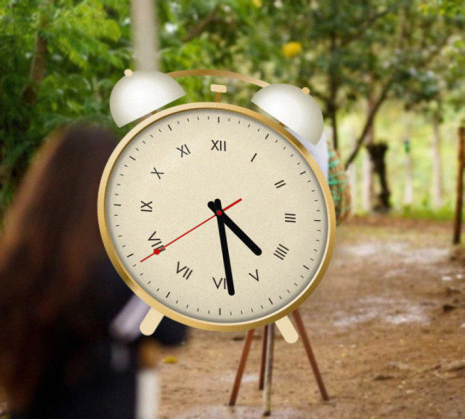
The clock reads 4.28.39
